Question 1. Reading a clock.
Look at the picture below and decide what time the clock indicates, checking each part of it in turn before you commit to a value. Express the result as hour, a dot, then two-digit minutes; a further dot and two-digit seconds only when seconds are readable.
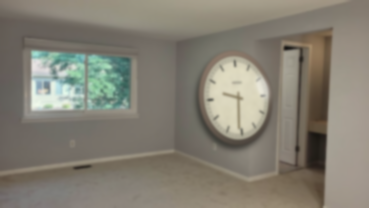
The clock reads 9.31
